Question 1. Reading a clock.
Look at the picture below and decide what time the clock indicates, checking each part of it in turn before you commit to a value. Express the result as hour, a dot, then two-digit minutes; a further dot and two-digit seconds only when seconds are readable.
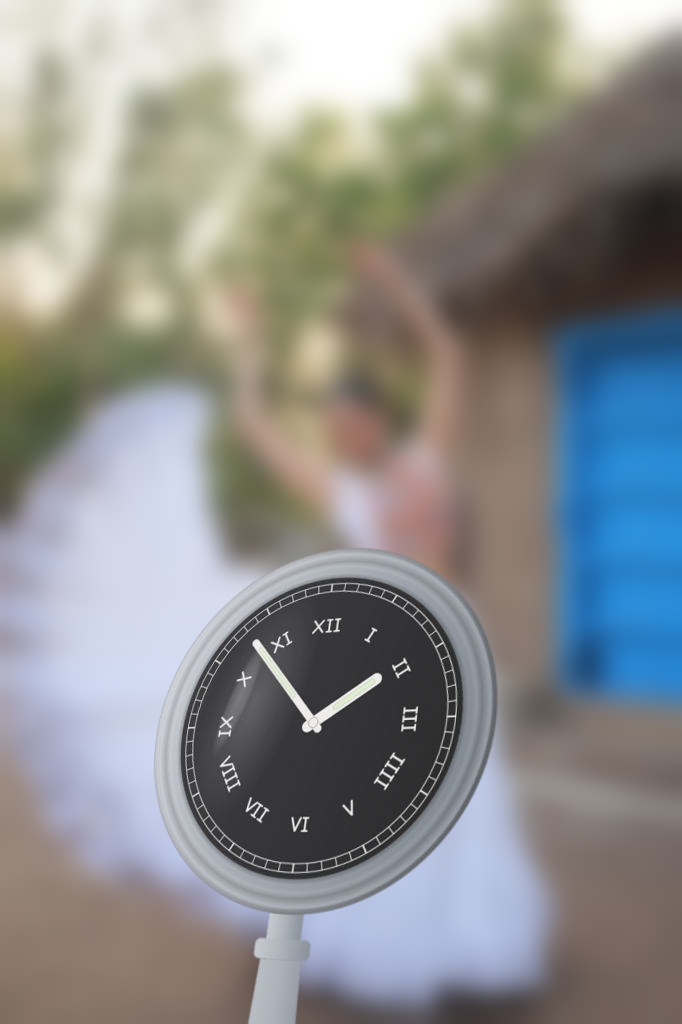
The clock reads 1.53
